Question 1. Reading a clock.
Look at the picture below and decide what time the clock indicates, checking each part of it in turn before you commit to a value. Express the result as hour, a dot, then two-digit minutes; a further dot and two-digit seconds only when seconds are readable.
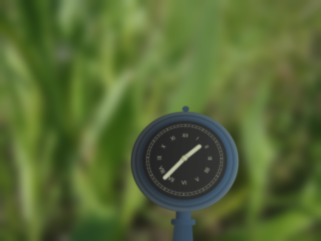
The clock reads 1.37
